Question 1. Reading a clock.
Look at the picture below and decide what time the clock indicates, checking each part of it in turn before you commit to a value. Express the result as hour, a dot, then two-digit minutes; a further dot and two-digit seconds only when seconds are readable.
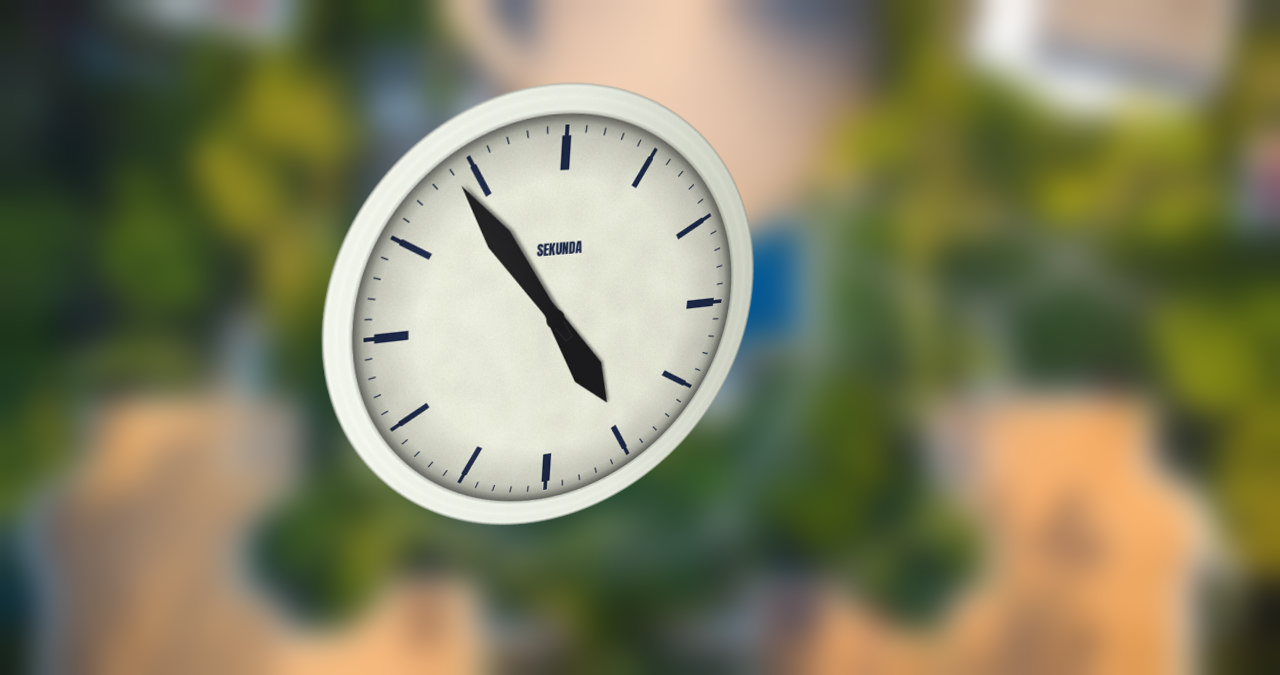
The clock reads 4.54
